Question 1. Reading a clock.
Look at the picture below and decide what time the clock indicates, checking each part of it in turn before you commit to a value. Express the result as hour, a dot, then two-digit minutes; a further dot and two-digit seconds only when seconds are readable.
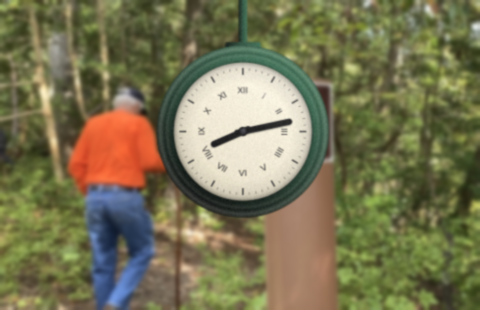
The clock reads 8.13
